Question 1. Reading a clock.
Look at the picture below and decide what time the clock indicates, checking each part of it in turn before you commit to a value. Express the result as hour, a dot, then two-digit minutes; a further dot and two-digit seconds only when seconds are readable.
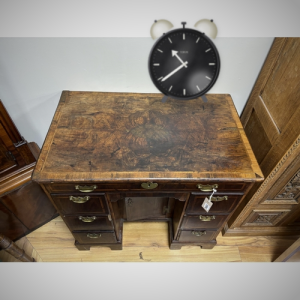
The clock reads 10.39
